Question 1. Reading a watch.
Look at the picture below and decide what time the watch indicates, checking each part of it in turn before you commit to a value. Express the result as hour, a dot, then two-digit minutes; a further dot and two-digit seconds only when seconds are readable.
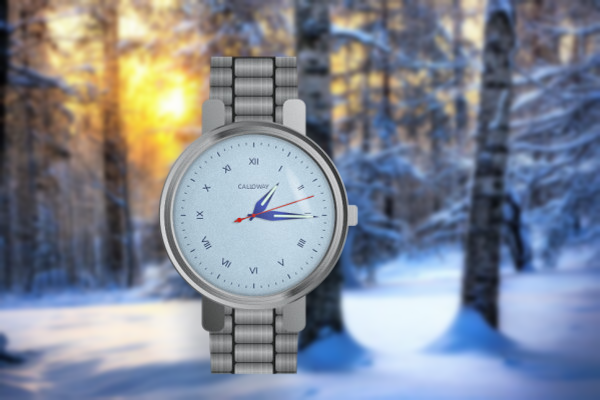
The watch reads 1.15.12
